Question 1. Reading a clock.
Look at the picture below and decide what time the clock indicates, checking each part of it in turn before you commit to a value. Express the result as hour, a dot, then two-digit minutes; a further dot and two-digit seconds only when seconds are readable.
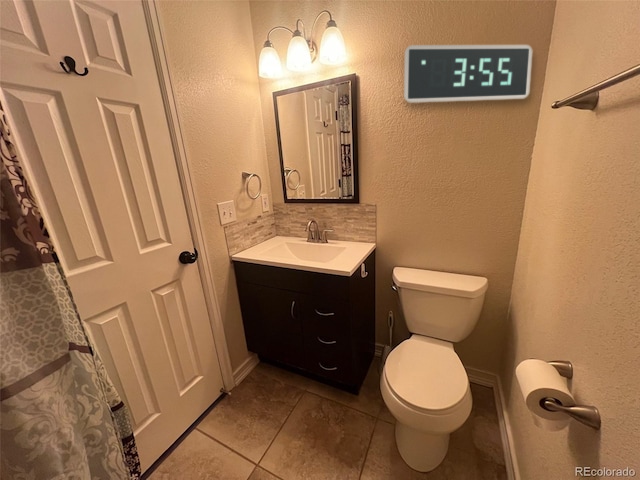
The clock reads 3.55
